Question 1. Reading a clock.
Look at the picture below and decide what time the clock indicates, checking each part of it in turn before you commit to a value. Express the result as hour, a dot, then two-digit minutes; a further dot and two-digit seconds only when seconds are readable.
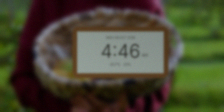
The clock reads 4.46
